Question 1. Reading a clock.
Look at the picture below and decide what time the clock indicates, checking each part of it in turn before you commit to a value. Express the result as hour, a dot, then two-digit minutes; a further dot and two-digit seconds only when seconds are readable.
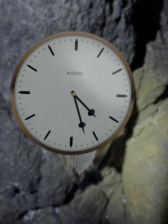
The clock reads 4.27
